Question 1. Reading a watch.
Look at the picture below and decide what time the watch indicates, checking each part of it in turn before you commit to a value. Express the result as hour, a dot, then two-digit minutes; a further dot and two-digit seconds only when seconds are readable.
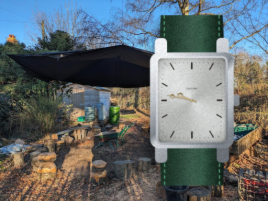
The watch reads 9.47
